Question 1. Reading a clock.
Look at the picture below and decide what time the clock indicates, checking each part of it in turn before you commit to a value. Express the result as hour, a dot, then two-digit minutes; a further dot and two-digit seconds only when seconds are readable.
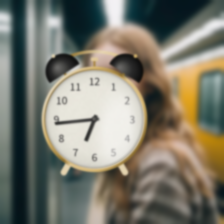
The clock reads 6.44
